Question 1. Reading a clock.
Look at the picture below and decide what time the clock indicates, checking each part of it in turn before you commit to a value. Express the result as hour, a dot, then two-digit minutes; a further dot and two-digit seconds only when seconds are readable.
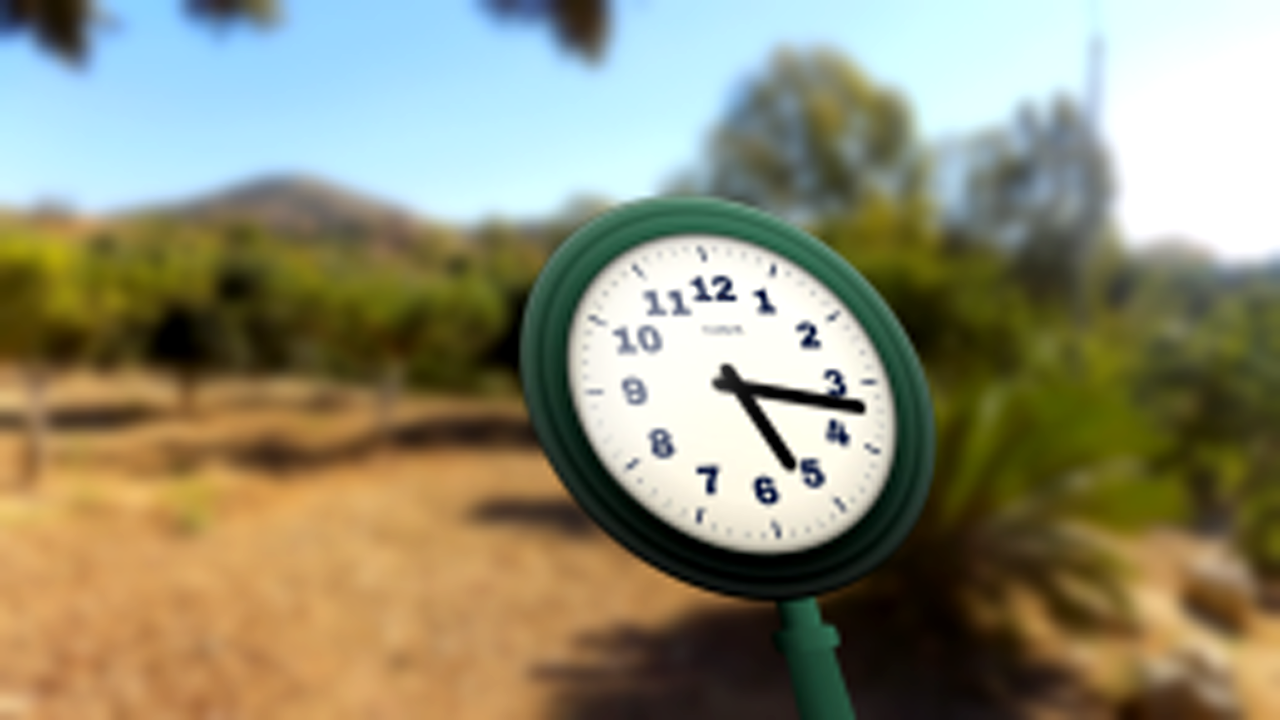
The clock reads 5.17
